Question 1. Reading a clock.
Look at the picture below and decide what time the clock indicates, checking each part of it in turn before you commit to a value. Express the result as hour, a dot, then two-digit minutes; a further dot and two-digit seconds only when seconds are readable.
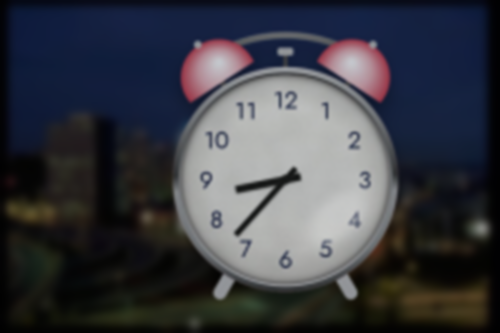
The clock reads 8.37
